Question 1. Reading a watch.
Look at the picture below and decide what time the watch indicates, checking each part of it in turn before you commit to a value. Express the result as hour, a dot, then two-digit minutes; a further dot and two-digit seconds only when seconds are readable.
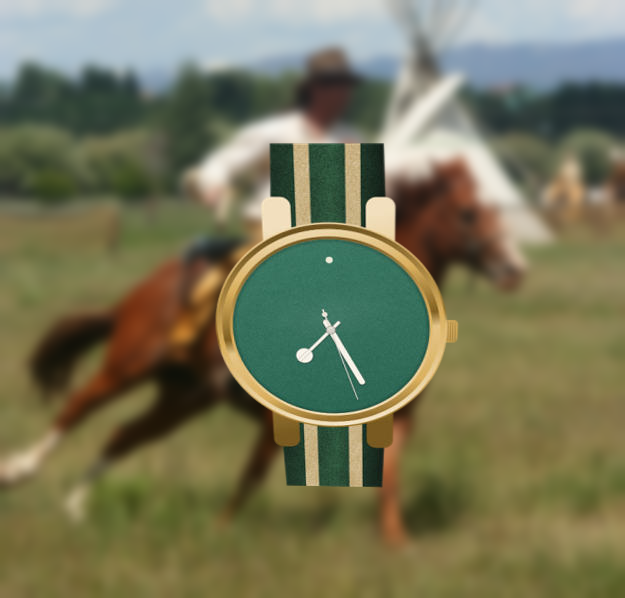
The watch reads 7.25.27
